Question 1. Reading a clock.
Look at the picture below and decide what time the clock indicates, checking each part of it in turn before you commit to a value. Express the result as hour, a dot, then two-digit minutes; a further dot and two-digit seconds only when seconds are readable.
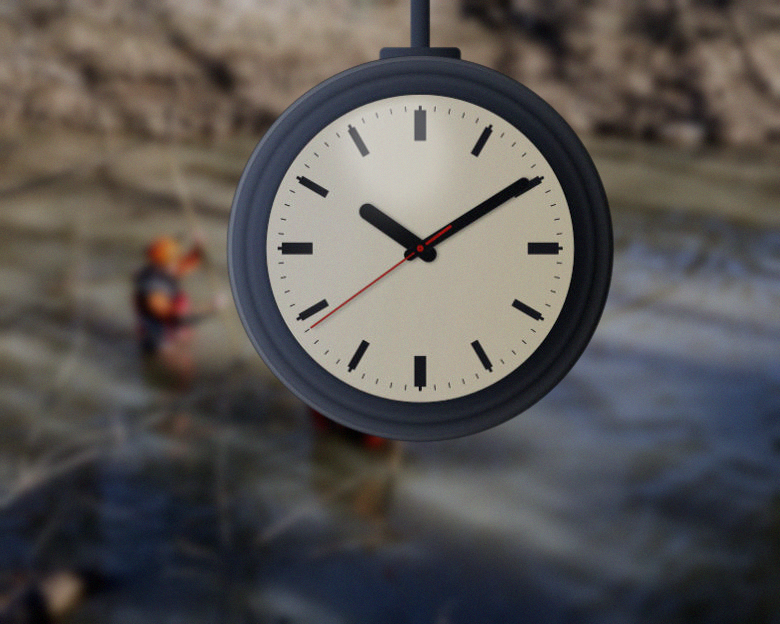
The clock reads 10.09.39
